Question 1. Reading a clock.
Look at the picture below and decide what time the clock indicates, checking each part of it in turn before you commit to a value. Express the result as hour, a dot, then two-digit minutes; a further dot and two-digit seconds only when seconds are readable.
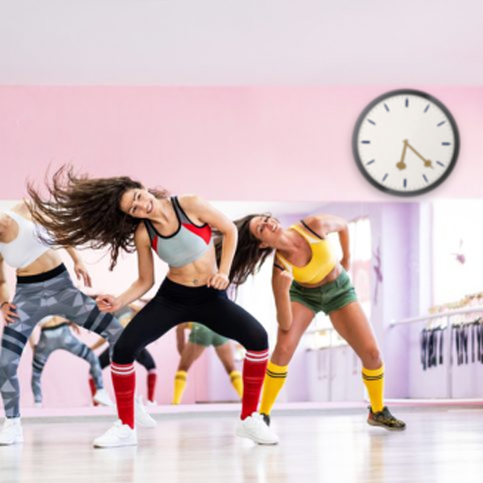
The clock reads 6.22
